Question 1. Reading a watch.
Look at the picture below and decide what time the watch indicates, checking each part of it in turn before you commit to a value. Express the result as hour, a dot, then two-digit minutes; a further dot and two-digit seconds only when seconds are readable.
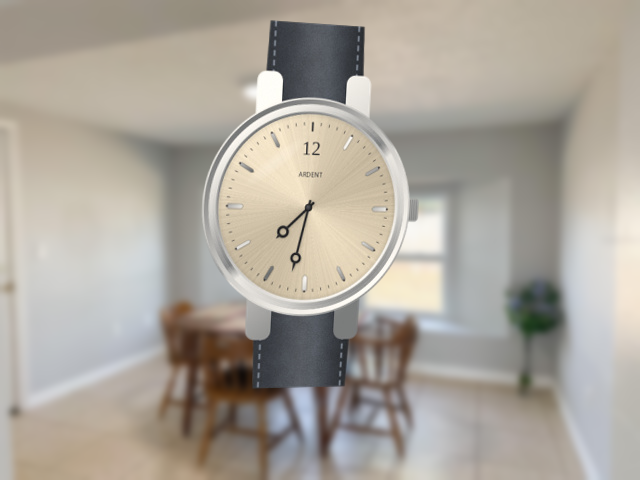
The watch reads 7.32
